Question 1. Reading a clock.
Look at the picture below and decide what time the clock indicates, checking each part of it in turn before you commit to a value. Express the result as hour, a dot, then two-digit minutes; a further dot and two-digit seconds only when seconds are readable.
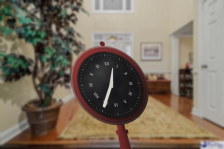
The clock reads 12.35
